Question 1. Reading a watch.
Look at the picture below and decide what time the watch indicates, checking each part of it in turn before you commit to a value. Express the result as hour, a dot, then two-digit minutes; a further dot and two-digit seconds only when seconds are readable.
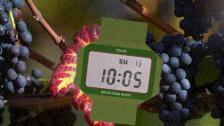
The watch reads 10.05
